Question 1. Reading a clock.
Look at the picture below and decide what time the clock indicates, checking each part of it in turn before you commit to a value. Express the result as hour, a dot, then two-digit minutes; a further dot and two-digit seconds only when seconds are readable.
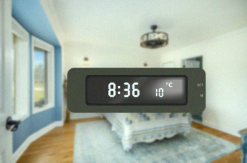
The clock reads 8.36
